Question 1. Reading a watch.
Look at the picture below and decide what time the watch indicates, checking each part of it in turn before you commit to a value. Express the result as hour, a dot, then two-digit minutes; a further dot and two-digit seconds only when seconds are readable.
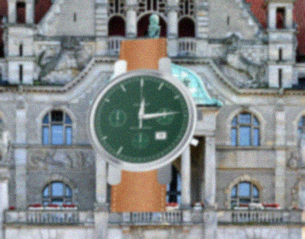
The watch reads 12.14
